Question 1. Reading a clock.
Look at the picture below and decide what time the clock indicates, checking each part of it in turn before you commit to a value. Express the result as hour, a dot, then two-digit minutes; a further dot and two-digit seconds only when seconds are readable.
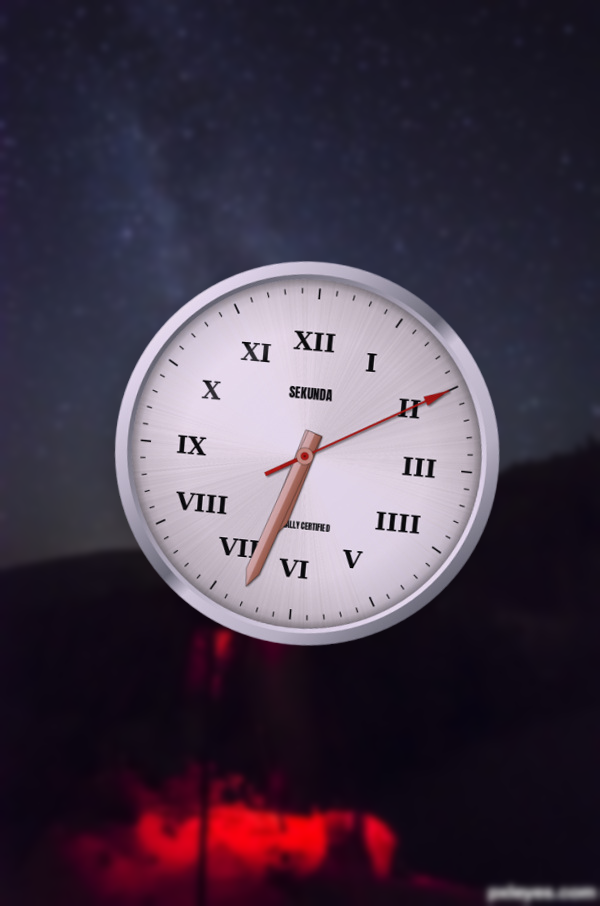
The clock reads 6.33.10
